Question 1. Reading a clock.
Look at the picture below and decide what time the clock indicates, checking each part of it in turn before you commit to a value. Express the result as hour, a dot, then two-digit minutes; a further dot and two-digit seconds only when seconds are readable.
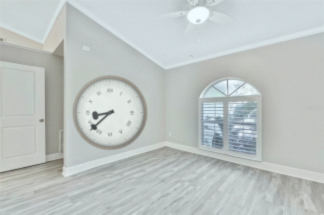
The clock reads 8.38
